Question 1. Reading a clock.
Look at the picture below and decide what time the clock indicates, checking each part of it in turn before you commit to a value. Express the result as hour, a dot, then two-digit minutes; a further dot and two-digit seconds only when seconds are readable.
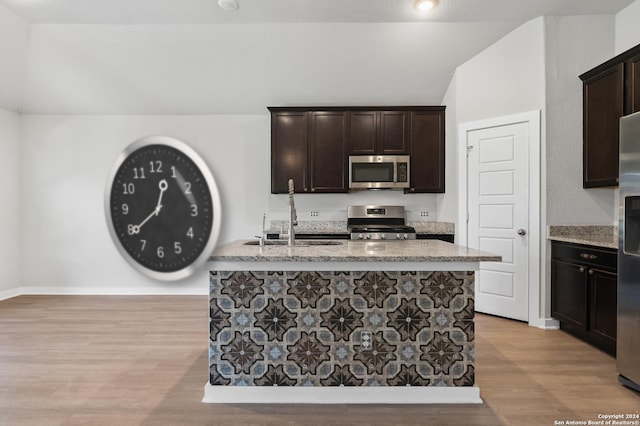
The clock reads 12.39
